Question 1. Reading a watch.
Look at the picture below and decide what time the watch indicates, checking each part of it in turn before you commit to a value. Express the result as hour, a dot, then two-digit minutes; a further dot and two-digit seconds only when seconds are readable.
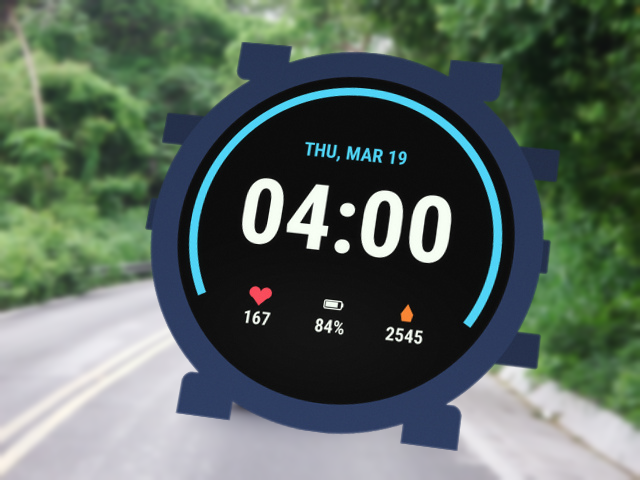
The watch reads 4.00
